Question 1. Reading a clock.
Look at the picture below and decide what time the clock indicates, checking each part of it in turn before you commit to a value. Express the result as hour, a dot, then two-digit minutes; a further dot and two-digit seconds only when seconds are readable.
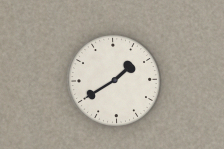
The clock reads 1.40
